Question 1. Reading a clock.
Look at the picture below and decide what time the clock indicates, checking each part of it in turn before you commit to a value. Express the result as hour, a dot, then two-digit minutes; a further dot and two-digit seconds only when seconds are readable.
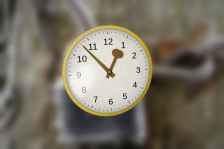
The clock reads 12.53
